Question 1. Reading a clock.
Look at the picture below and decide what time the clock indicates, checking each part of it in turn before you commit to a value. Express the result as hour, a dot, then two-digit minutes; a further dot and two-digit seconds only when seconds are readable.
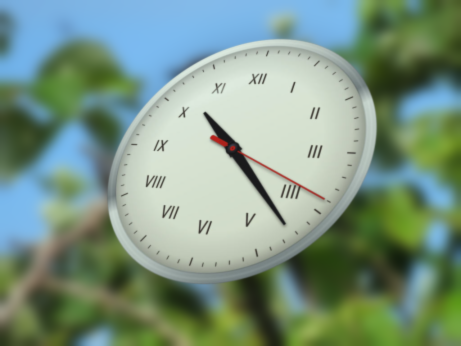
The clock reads 10.22.19
